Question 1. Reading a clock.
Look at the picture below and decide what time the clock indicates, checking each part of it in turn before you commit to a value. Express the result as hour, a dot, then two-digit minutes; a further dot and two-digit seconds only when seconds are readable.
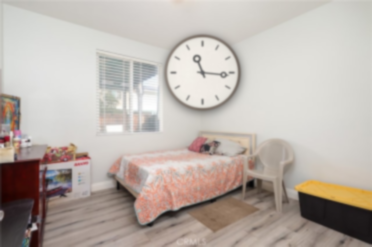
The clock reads 11.16
